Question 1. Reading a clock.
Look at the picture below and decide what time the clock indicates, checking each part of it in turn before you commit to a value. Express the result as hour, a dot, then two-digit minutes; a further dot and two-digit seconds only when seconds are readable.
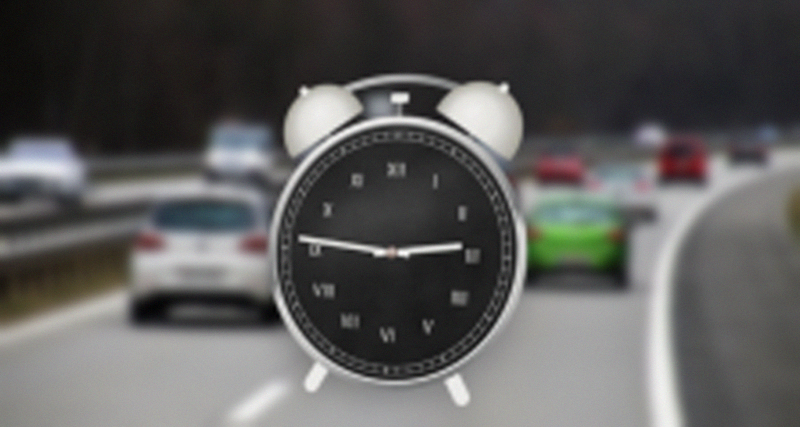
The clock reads 2.46
